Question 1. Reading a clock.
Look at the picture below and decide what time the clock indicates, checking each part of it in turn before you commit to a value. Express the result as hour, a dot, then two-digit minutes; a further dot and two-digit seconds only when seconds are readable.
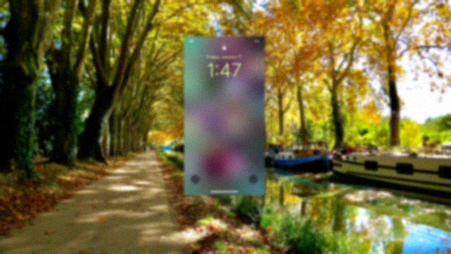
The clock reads 1.47
